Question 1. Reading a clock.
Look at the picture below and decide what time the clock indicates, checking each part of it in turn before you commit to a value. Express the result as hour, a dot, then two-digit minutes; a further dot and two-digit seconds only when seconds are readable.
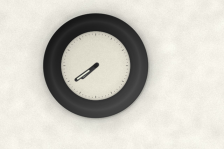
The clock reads 7.39
